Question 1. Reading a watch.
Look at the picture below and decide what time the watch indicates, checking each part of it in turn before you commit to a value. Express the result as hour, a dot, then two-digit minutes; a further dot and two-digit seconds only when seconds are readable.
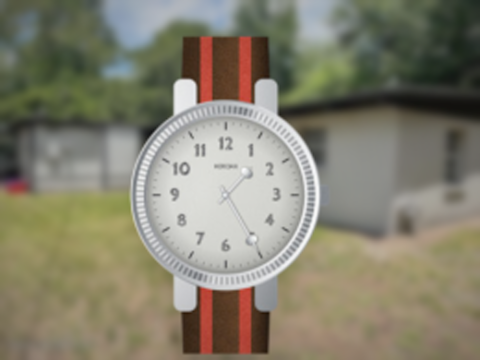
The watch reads 1.25
